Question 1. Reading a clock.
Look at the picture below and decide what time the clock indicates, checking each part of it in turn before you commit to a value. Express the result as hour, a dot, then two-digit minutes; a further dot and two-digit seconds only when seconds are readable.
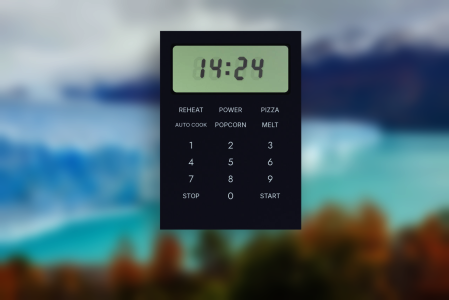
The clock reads 14.24
